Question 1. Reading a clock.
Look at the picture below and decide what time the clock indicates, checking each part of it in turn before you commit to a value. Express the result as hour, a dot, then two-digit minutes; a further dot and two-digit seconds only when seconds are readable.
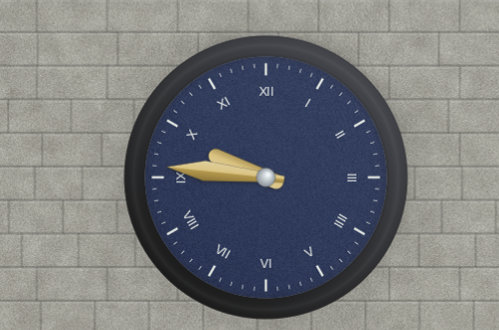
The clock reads 9.46
